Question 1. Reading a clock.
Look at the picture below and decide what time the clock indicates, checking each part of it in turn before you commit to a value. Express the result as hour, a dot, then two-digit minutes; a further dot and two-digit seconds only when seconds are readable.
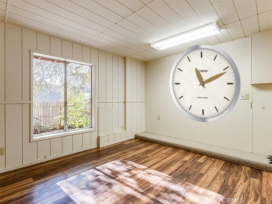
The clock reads 11.11
